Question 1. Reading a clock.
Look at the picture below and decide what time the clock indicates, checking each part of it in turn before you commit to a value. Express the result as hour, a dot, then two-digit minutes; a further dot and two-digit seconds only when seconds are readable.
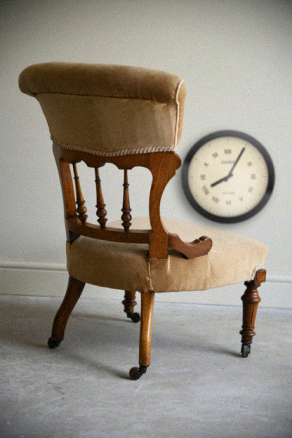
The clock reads 8.05
